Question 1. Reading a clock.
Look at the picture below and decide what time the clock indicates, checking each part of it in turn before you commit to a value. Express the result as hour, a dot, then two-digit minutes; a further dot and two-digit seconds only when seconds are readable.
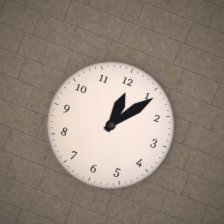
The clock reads 12.06
